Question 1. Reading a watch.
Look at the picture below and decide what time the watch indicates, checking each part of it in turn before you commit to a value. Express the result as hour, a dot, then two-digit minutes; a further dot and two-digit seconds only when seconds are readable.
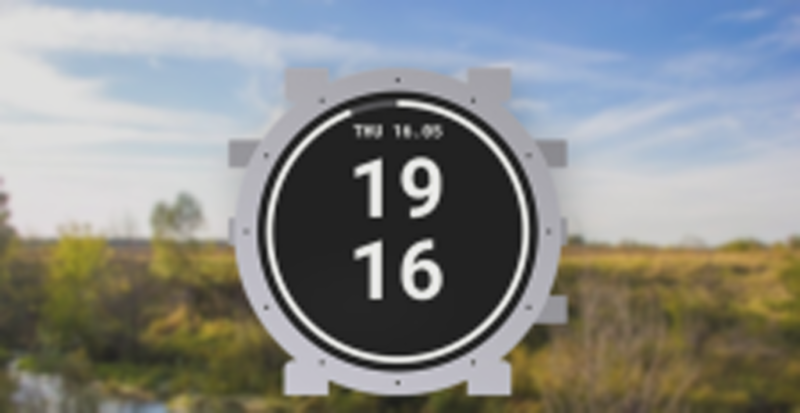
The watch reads 19.16
